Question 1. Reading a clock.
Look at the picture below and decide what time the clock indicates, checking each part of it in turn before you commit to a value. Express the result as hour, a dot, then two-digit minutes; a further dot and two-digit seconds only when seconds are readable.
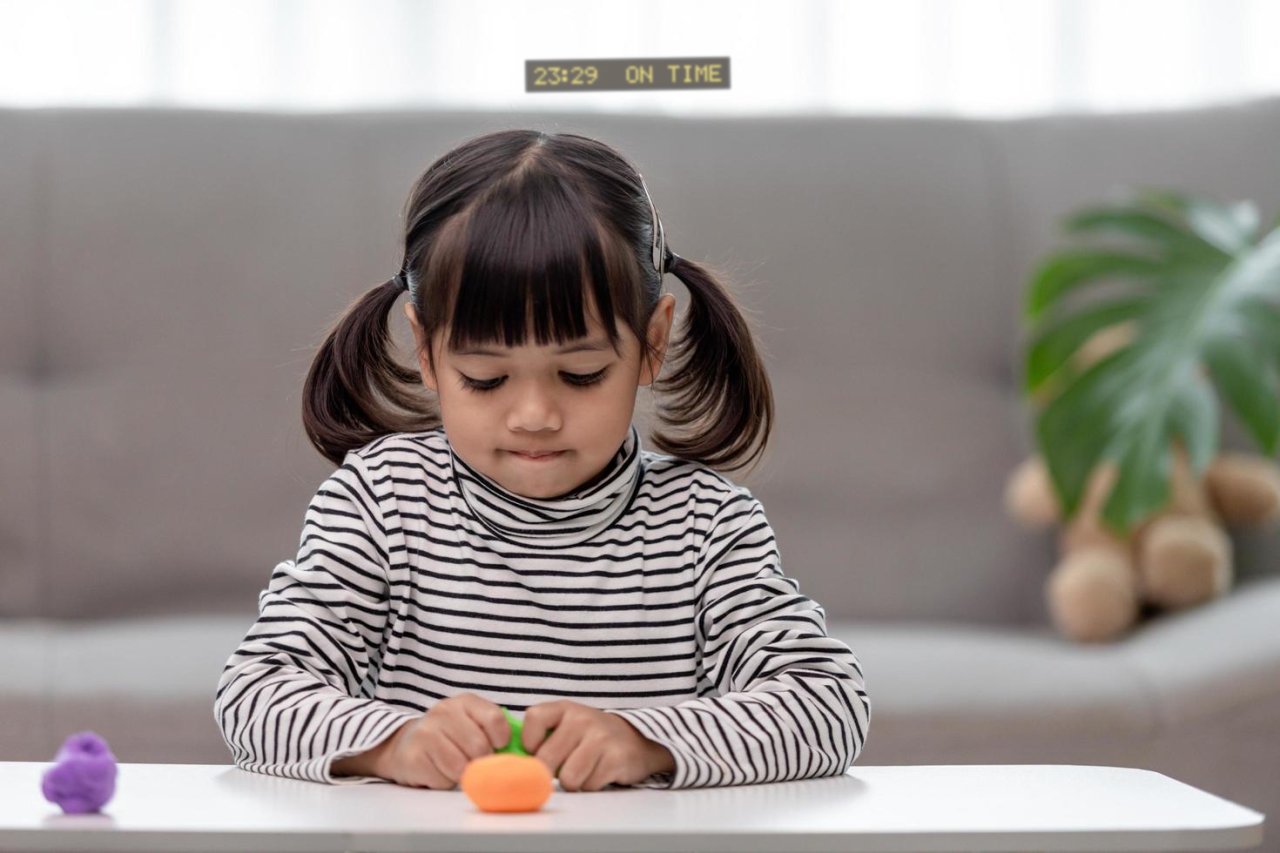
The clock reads 23.29
